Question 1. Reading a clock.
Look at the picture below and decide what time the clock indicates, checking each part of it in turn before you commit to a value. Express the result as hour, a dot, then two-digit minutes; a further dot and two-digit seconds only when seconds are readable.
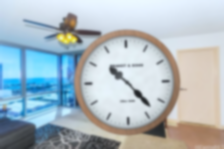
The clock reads 10.23
